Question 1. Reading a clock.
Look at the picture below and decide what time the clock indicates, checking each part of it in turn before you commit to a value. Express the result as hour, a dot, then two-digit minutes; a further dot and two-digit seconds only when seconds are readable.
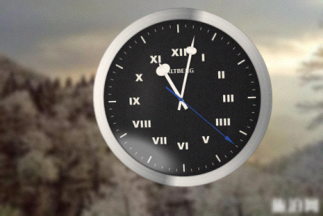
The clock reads 11.02.22
